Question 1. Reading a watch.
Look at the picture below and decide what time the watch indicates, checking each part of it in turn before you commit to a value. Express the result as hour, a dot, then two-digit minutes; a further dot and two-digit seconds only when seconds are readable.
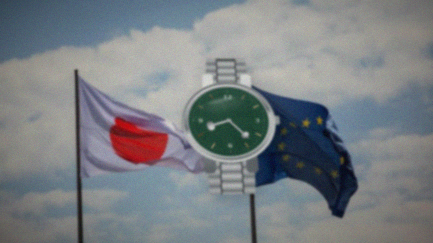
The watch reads 8.23
